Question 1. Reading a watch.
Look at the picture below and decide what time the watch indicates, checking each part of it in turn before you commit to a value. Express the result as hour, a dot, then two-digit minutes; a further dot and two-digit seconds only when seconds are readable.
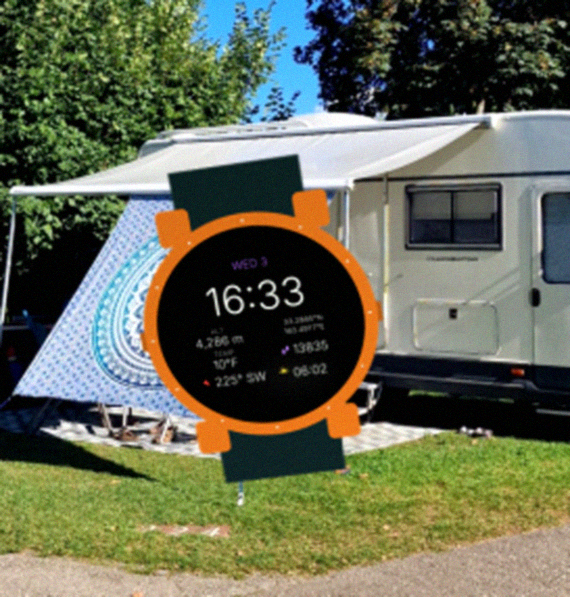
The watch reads 16.33
